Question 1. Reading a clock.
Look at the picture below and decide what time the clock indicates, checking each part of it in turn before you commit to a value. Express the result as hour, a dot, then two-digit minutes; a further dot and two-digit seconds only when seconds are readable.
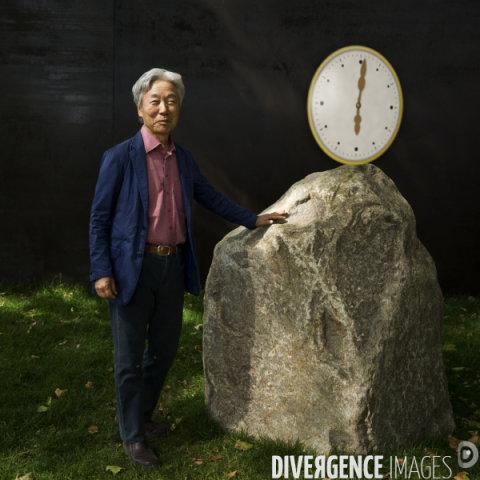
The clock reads 6.01
